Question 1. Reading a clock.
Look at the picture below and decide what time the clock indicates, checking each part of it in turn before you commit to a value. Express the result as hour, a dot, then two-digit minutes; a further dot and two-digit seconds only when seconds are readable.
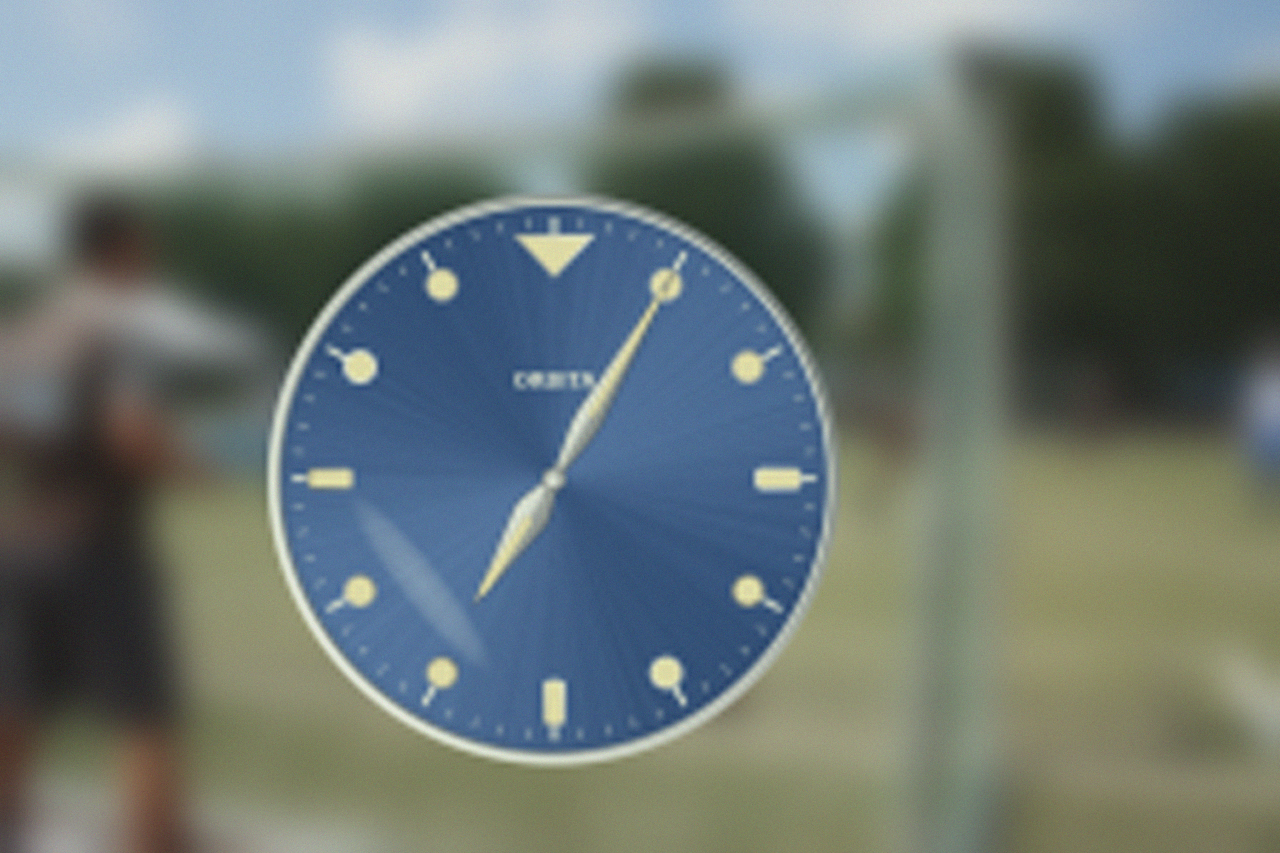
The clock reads 7.05
